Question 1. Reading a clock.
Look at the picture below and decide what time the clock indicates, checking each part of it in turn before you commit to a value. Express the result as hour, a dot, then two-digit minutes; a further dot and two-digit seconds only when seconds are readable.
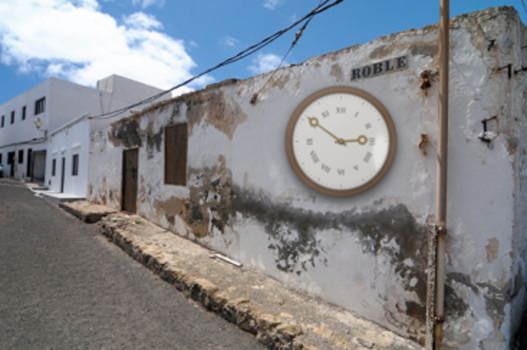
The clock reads 2.51
